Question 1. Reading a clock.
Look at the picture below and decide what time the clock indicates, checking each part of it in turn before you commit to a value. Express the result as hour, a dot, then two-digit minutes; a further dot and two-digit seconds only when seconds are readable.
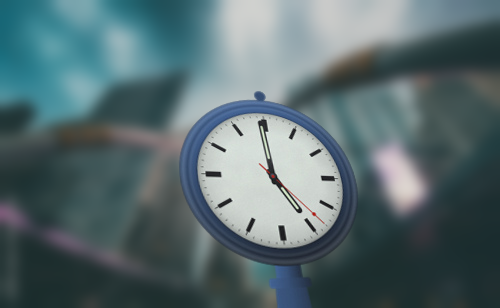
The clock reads 4.59.23
